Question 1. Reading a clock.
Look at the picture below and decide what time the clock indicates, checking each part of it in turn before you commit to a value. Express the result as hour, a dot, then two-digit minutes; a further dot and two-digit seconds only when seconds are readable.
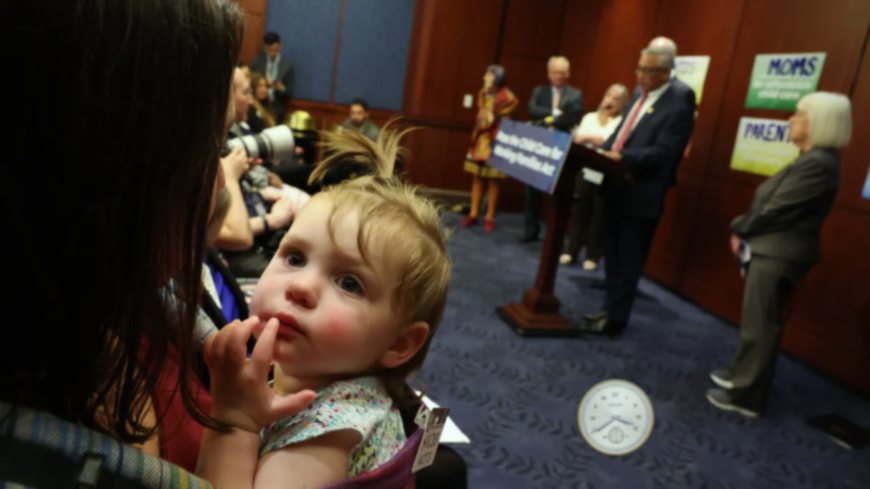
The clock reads 3.40
